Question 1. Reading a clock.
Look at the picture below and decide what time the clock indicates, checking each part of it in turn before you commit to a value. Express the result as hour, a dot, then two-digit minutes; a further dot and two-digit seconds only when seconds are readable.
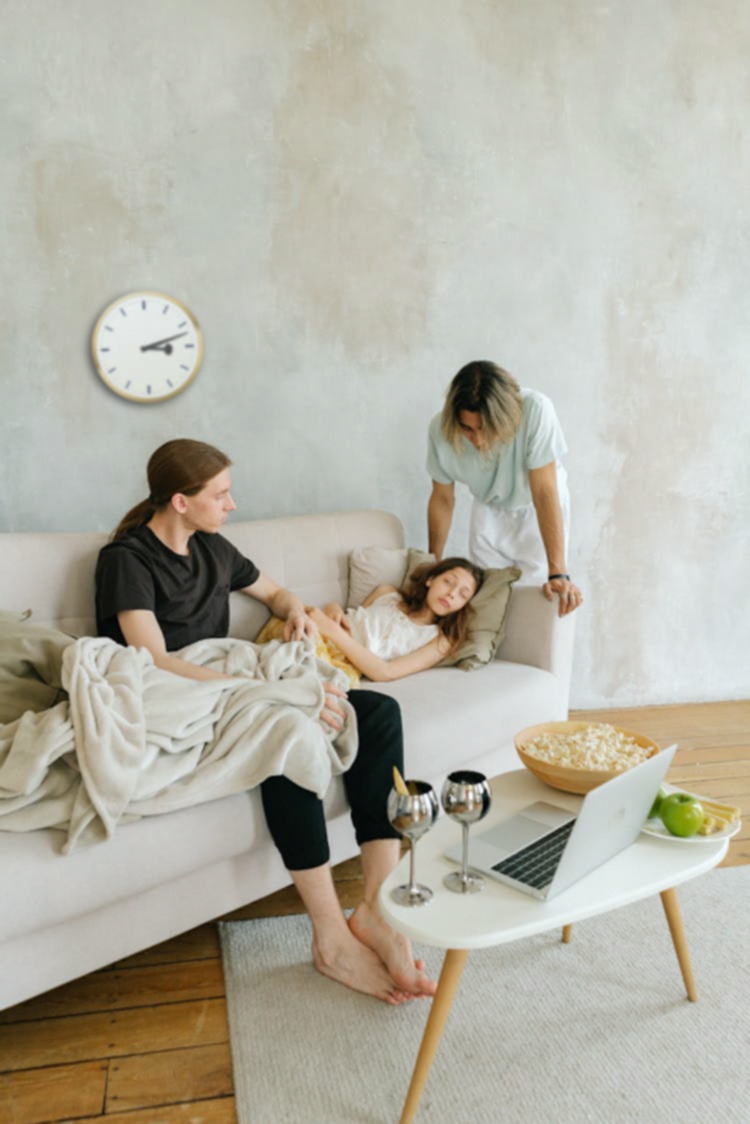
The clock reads 3.12
